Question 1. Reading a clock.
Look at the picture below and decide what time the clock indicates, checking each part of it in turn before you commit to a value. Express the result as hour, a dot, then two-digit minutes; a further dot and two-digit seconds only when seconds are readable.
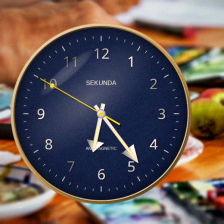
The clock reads 6.23.50
